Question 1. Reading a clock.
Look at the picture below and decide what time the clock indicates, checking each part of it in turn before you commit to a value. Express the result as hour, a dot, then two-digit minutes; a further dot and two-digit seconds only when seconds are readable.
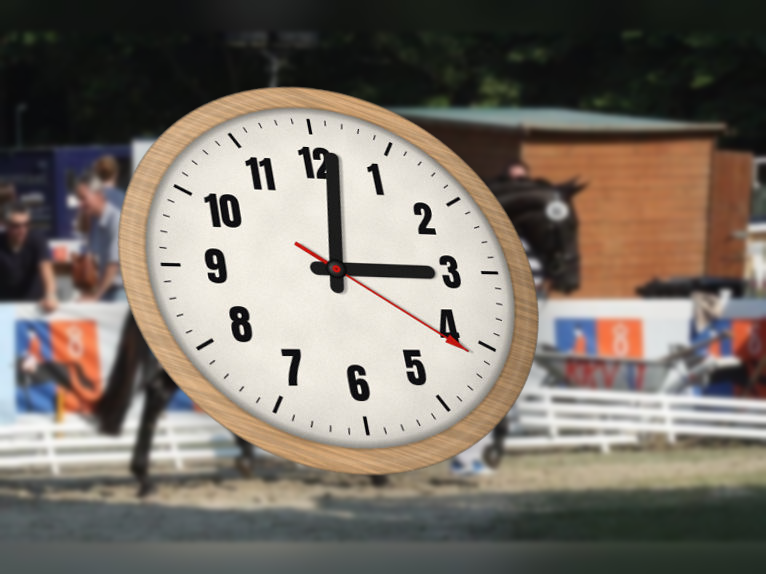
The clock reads 3.01.21
